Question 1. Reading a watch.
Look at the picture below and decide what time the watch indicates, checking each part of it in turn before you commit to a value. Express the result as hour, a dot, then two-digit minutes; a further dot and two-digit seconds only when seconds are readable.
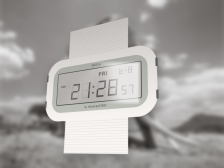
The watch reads 21.28.57
